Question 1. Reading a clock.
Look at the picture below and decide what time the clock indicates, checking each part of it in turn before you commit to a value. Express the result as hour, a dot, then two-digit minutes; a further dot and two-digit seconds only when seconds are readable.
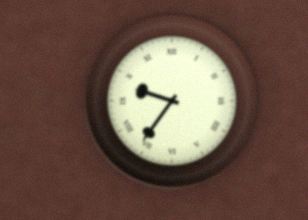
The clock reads 9.36
